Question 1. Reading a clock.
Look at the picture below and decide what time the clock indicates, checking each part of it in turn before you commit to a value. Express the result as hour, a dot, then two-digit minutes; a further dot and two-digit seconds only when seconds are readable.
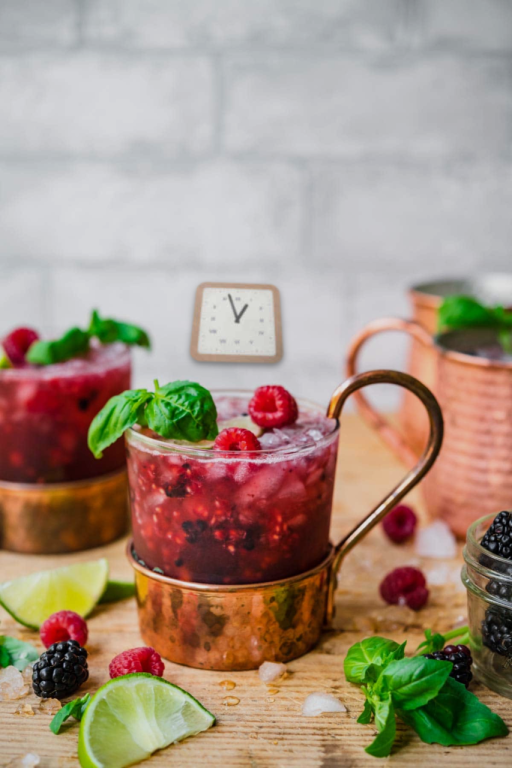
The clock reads 12.57
